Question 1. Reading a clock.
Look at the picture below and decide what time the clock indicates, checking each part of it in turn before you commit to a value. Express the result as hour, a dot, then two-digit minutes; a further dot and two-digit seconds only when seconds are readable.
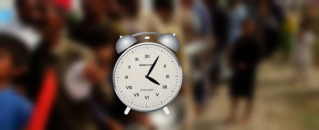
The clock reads 4.05
